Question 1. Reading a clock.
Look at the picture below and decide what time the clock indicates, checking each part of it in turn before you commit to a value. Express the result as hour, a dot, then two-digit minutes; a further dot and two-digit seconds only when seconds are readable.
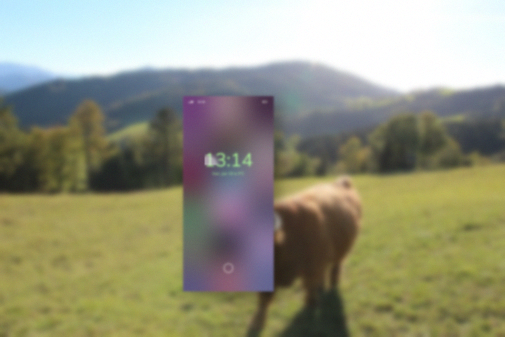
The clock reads 13.14
